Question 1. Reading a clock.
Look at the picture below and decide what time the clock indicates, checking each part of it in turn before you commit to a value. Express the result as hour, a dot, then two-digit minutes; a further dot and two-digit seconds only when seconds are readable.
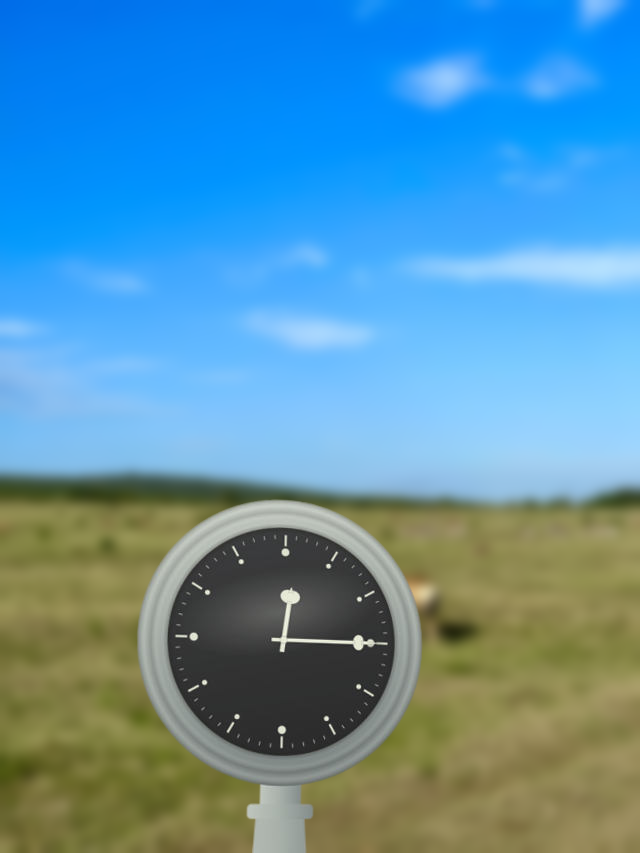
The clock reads 12.15
